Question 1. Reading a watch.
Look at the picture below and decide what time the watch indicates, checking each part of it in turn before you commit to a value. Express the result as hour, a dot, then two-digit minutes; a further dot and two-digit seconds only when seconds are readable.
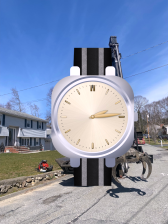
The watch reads 2.14
